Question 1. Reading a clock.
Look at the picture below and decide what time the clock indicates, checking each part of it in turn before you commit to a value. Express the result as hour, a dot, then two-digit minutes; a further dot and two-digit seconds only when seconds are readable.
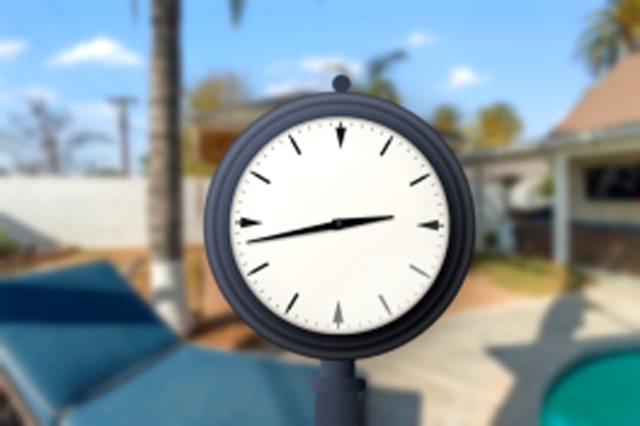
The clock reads 2.43
